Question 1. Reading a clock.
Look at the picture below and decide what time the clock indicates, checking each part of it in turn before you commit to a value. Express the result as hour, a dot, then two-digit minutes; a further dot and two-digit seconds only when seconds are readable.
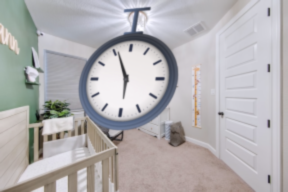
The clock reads 5.56
